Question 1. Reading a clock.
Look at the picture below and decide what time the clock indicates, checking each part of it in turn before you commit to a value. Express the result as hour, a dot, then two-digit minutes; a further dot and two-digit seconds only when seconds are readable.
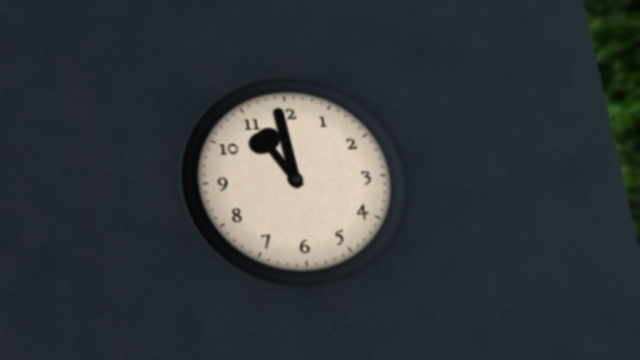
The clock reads 10.59
